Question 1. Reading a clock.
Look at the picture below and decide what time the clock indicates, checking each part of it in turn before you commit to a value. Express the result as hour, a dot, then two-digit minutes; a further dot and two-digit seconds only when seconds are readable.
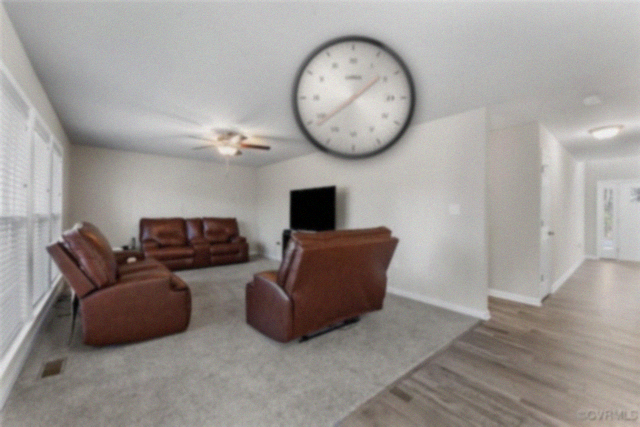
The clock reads 1.39
